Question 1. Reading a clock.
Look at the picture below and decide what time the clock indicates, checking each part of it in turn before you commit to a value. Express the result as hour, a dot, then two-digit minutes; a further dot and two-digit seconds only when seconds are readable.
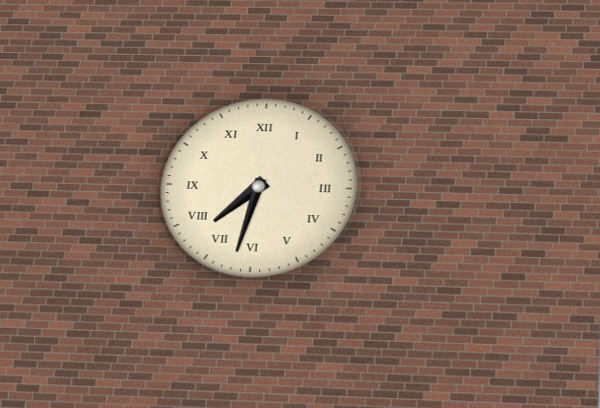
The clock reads 7.32
